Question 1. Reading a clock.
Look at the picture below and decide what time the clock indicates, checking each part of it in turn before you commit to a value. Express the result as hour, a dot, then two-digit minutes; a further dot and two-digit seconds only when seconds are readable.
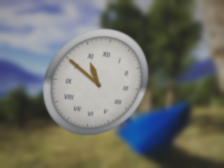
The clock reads 10.50
